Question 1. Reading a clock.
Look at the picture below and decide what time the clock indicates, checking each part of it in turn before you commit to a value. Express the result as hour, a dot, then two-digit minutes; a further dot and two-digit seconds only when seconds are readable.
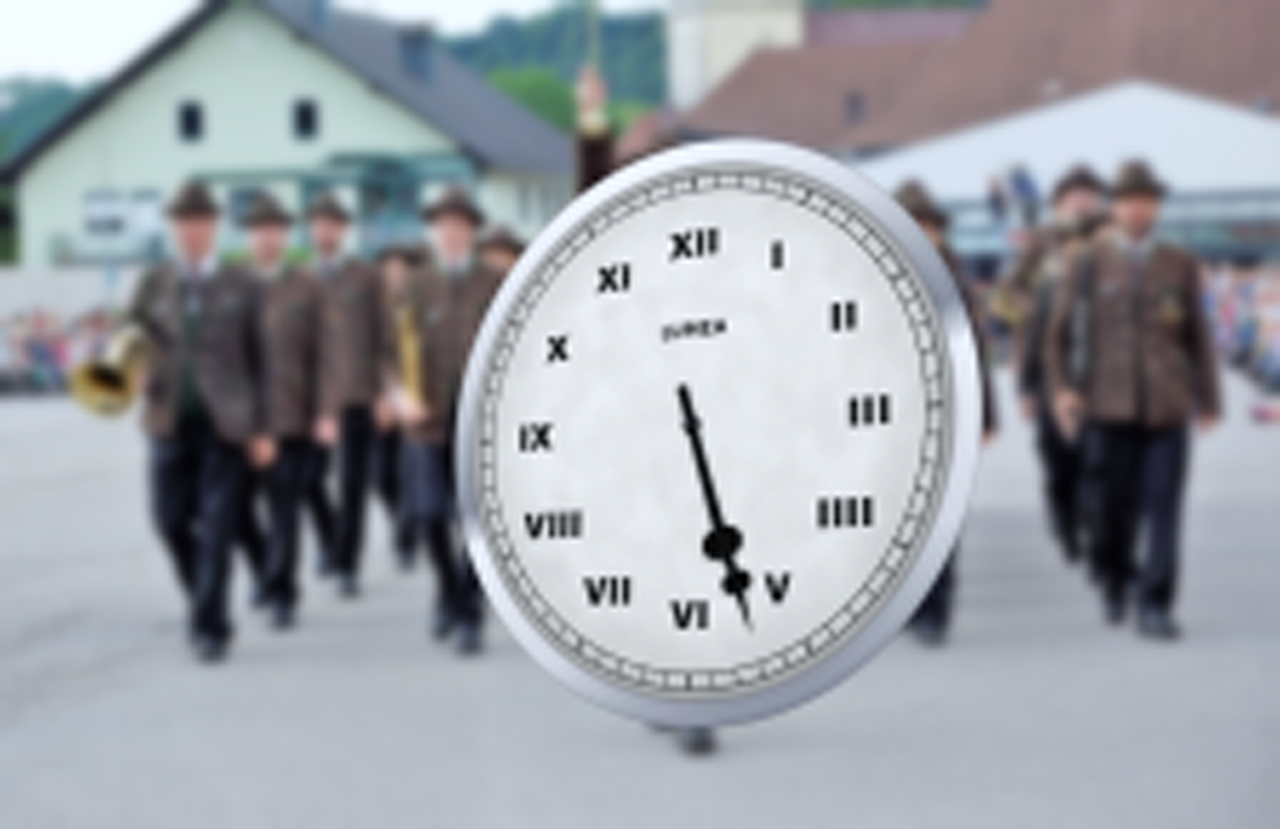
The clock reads 5.27
